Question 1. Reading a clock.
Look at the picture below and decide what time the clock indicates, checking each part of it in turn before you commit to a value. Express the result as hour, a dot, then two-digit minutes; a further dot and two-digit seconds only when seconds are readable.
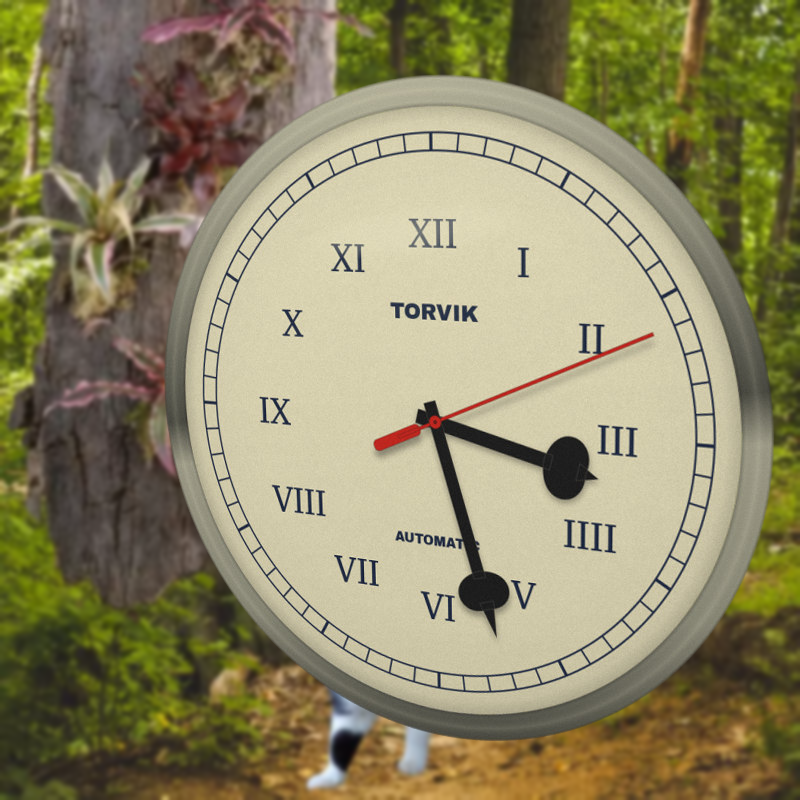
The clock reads 3.27.11
